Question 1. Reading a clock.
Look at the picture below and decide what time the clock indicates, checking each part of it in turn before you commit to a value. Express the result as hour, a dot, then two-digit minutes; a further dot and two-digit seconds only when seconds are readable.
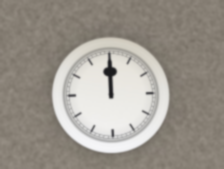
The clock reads 12.00
